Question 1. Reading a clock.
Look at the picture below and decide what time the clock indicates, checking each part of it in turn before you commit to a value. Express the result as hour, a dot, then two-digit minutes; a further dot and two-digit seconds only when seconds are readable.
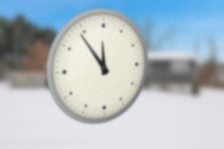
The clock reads 11.54
